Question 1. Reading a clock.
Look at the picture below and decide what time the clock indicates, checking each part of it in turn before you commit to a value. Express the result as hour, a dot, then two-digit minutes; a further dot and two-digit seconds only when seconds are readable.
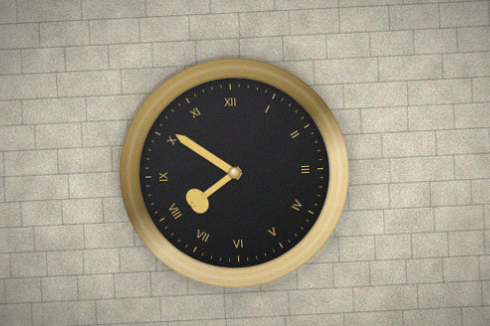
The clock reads 7.51
